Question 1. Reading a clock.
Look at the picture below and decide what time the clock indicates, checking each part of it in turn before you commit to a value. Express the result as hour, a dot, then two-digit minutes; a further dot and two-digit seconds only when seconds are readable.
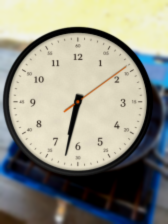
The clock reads 6.32.09
